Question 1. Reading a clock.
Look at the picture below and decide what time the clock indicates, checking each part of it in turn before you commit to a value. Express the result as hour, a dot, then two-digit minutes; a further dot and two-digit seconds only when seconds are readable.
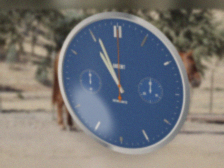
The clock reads 10.56
